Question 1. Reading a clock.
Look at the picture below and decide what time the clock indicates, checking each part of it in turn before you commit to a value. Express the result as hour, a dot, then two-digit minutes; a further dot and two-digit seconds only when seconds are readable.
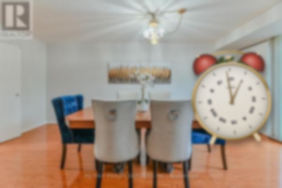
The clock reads 12.59
